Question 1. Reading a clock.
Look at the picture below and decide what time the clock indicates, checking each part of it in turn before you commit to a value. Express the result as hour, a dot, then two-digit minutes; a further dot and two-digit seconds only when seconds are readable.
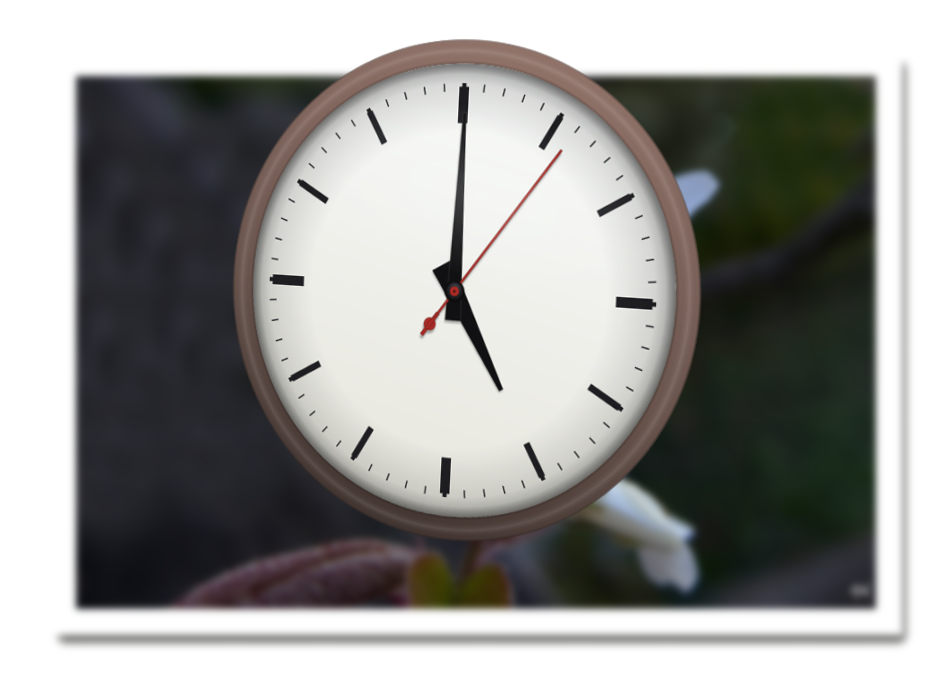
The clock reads 5.00.06
